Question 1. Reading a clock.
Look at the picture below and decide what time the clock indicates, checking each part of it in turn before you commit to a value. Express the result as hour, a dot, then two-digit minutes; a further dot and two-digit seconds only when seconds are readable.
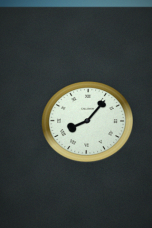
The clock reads 8.06
